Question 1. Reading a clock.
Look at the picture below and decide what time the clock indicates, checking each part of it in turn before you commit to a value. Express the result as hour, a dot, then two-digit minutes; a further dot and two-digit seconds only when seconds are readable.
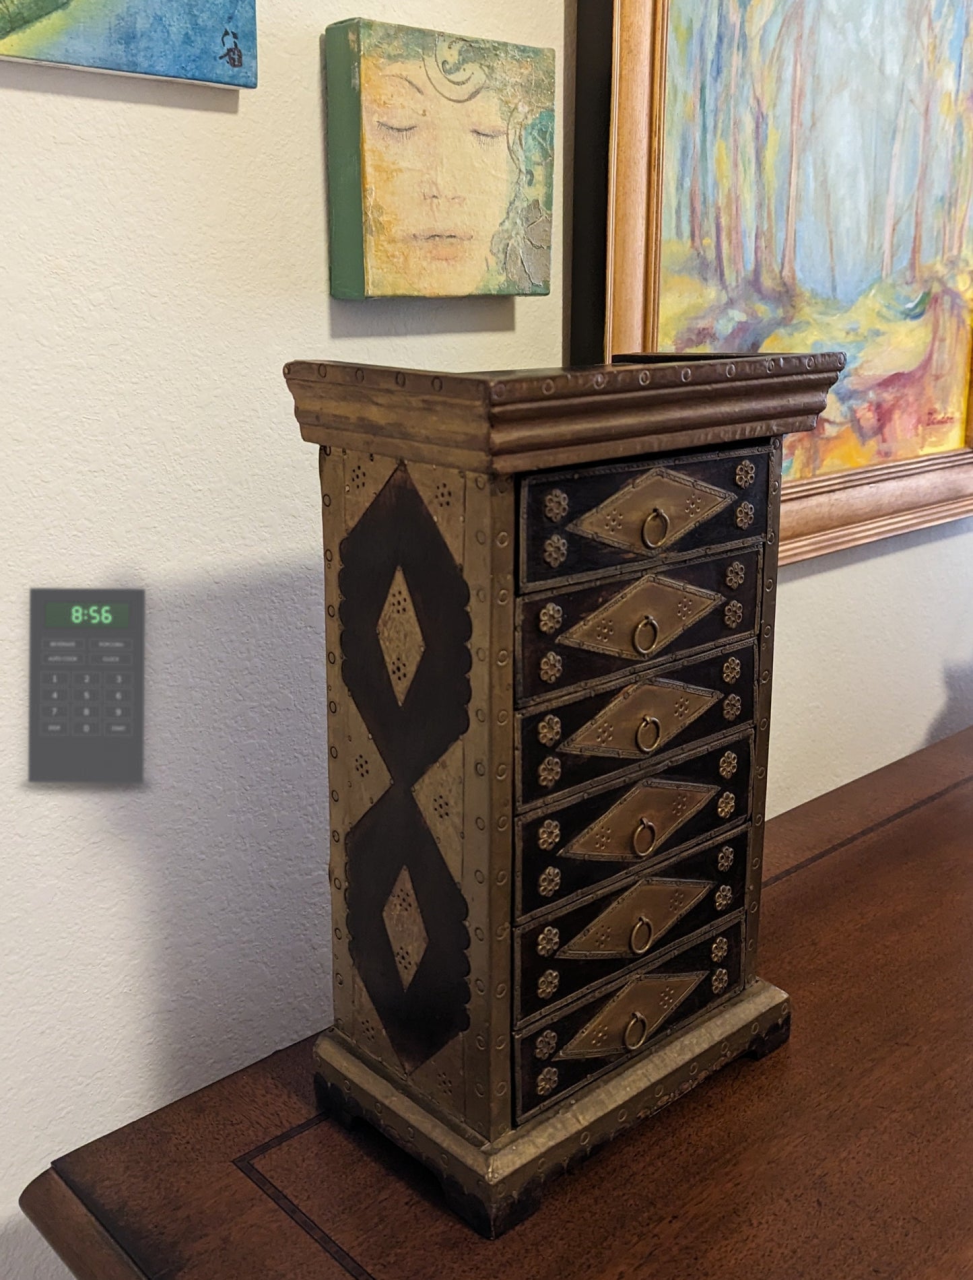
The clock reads 8.56
